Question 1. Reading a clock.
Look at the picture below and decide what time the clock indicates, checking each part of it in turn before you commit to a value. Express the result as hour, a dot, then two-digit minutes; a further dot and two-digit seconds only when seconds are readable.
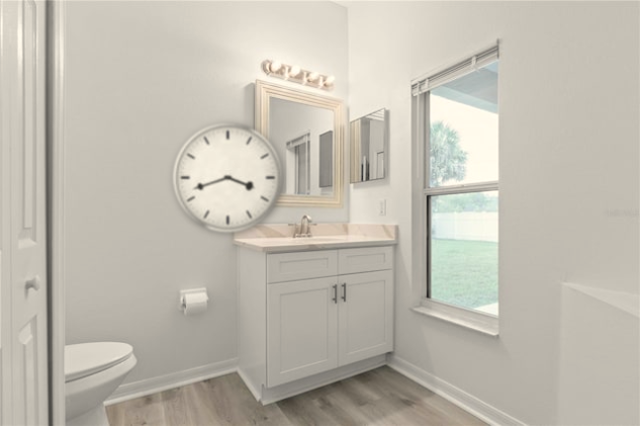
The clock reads 3.42
